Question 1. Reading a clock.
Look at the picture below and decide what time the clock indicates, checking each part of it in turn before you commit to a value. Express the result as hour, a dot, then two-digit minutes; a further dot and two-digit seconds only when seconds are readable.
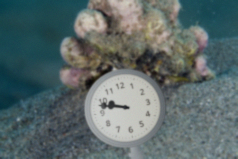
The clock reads 9.48
